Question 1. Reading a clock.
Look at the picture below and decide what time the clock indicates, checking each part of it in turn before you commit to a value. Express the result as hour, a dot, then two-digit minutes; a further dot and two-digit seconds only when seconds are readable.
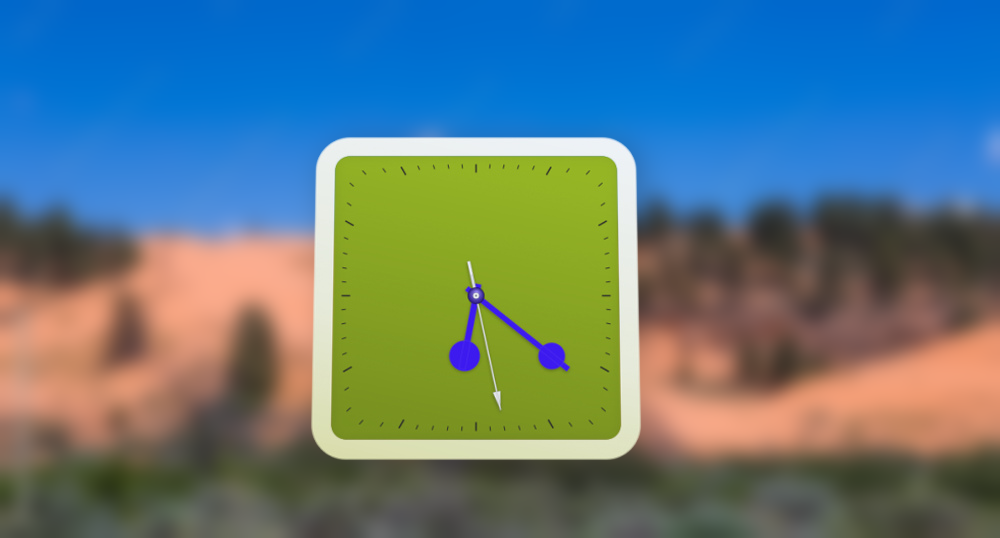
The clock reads 6.21.28
